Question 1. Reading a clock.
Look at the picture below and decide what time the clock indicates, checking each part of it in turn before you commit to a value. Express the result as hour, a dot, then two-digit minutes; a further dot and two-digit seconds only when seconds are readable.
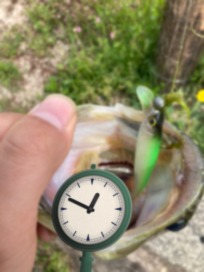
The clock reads 12.49
